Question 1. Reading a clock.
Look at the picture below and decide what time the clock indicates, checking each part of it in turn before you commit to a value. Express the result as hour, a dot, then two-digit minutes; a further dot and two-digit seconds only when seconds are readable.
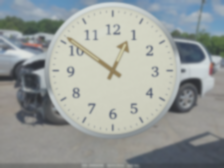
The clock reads 12.51
